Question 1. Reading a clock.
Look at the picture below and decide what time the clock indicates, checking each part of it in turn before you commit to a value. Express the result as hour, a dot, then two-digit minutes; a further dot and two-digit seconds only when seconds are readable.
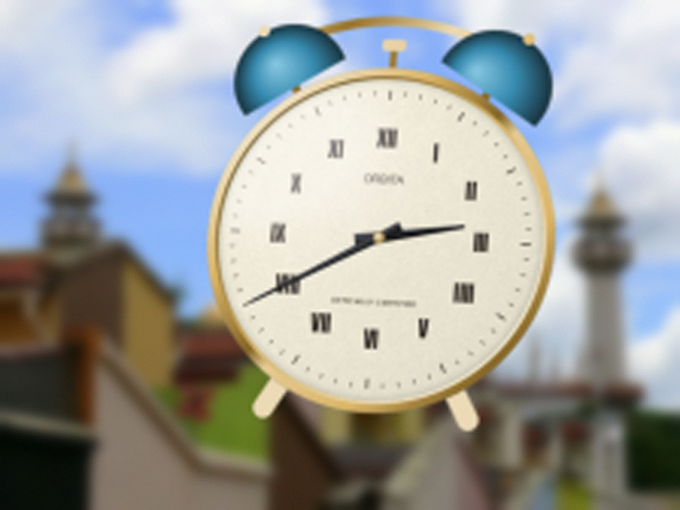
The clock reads 2.40
